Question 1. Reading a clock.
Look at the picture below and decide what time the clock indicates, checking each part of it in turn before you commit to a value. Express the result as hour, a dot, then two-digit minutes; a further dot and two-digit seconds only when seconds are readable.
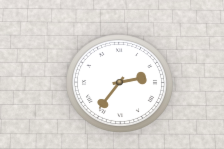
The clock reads 2.36
